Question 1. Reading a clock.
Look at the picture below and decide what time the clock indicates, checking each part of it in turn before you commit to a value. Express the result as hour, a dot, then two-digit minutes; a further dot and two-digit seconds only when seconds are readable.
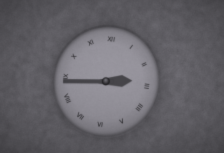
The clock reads 2.44
